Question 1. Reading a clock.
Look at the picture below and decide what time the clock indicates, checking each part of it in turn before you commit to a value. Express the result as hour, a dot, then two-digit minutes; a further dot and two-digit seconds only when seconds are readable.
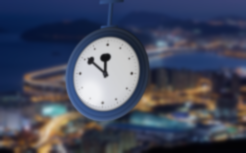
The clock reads 11.51
